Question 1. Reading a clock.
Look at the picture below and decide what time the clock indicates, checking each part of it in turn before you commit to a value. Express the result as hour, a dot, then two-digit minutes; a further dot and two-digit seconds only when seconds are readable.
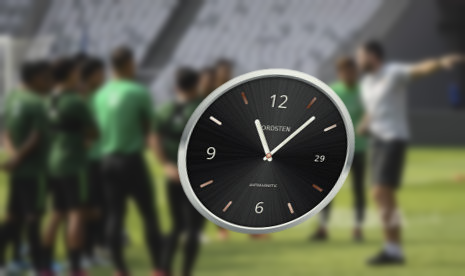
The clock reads 11.07
